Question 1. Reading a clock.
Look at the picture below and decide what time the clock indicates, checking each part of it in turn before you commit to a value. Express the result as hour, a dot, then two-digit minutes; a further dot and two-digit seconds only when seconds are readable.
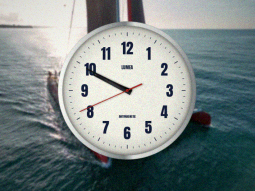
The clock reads 9.49.41
